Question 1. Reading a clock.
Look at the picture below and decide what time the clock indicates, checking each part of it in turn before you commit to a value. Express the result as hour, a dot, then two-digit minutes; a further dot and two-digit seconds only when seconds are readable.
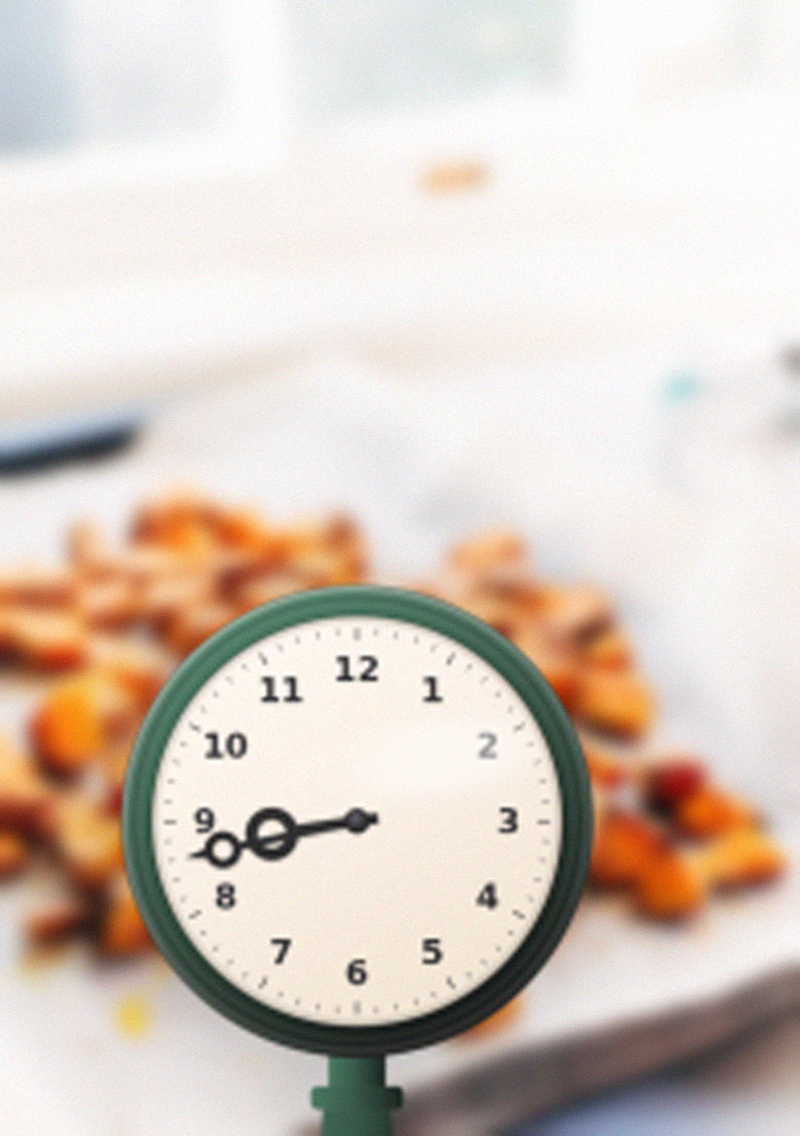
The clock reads 8.43
